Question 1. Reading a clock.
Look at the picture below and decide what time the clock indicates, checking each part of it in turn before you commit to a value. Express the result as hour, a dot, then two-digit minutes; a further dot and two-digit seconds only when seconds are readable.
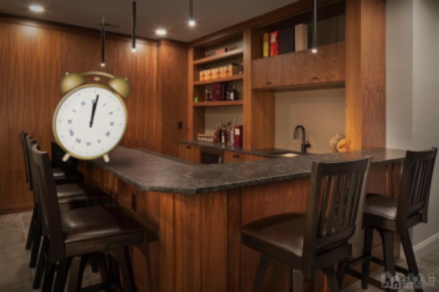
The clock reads 12.01
